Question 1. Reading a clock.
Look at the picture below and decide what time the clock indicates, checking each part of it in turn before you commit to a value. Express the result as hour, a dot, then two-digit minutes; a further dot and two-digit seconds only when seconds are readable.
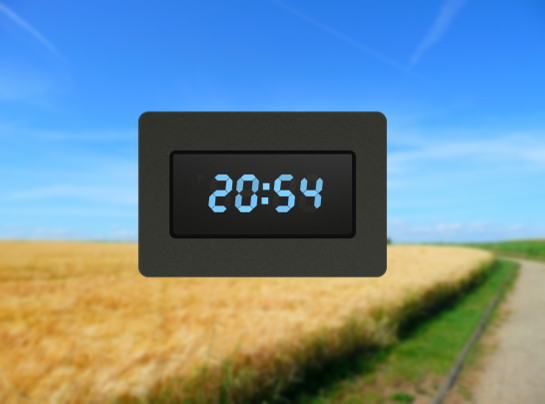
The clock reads 20.54
